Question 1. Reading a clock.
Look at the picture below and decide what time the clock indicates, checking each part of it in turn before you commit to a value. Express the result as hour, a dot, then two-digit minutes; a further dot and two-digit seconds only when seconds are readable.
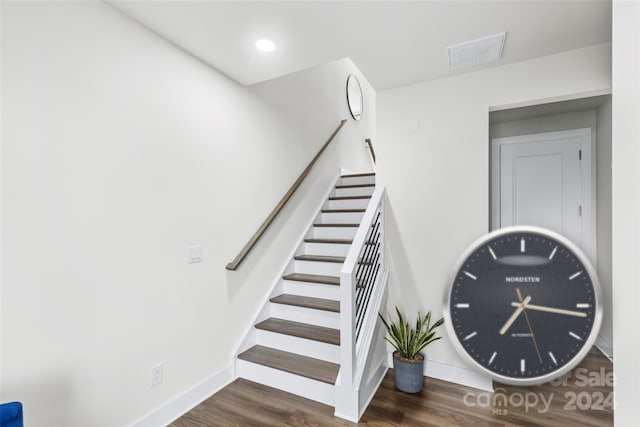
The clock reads 7.16.27
